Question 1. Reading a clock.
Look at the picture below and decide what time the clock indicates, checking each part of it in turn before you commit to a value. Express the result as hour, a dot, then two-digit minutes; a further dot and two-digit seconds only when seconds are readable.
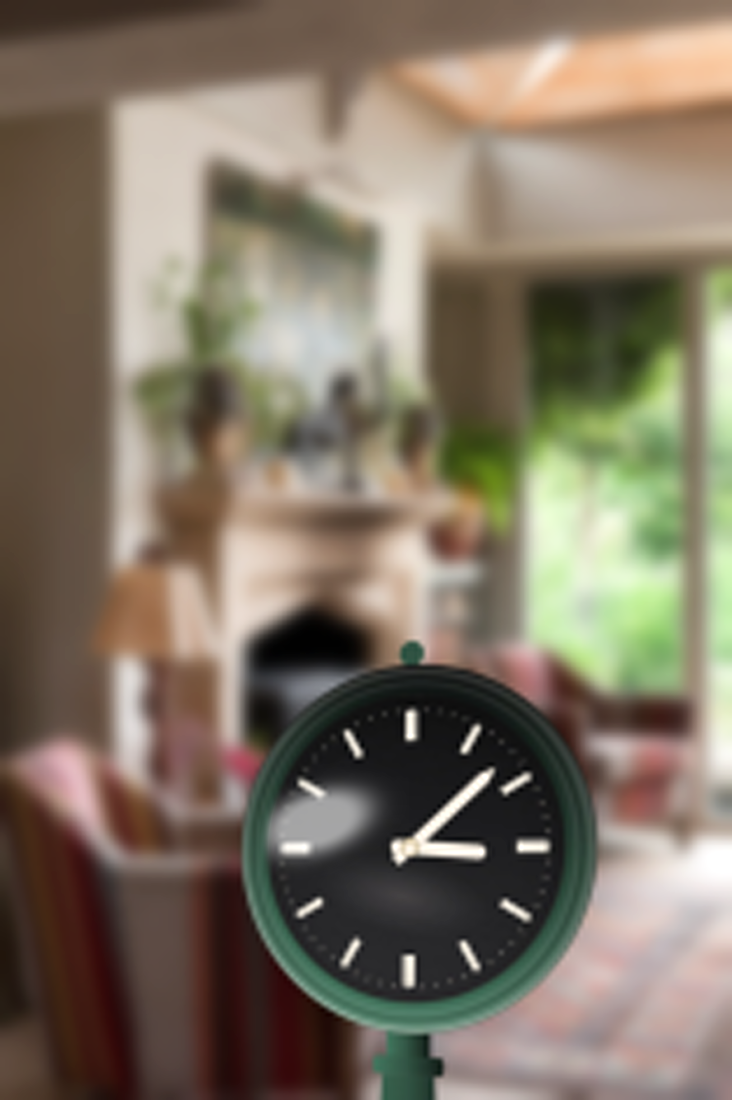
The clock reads 3.08
